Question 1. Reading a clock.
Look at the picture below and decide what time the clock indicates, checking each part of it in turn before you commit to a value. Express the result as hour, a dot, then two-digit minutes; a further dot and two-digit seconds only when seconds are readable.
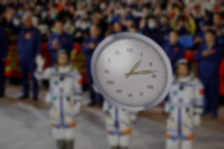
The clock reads 1.13
